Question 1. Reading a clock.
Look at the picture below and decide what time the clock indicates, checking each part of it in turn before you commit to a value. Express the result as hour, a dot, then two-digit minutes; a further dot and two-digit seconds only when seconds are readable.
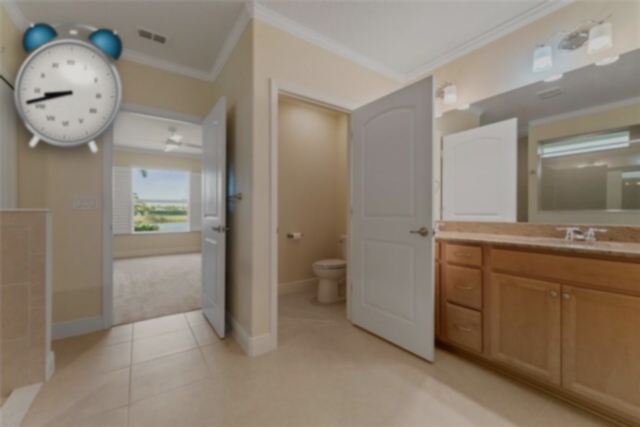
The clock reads 8.42
